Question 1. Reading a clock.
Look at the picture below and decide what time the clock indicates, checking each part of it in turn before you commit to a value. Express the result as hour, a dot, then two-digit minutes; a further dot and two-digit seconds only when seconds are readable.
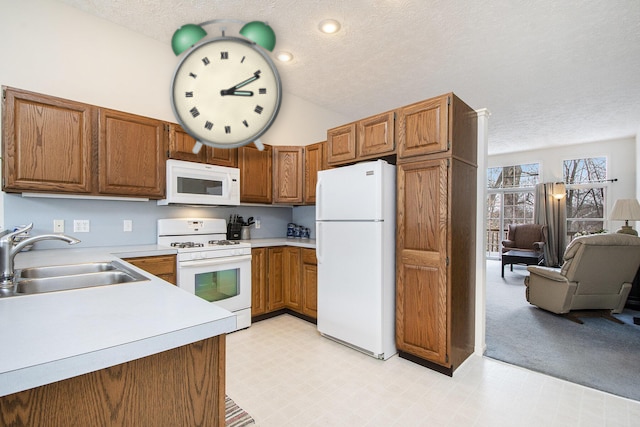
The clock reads 3.11
